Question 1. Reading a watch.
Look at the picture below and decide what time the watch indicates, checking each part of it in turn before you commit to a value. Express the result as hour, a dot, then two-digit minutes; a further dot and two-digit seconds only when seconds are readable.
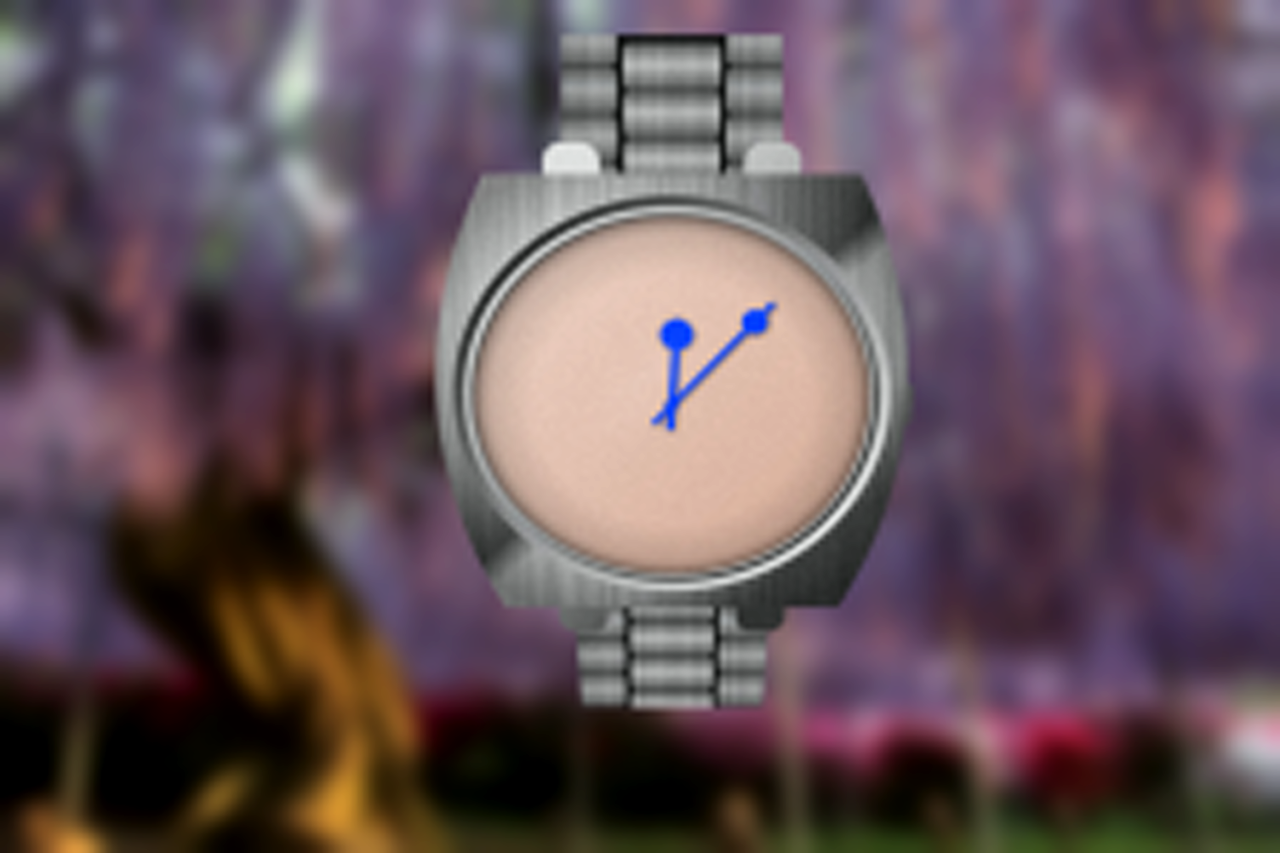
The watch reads 12.07
